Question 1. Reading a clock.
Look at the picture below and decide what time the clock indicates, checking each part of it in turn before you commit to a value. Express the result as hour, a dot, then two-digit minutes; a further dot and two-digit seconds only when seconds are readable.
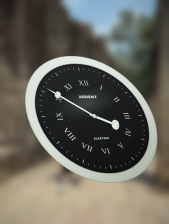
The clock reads 3.51
